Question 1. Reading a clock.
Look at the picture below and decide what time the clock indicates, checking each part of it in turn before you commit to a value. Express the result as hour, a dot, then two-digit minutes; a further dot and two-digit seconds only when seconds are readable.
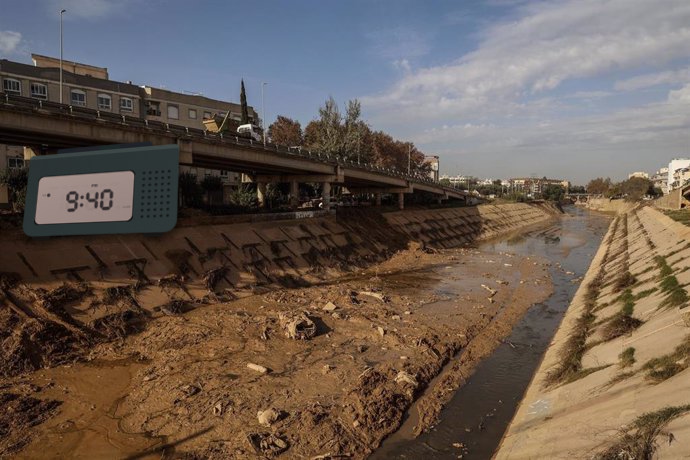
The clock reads 9.40
